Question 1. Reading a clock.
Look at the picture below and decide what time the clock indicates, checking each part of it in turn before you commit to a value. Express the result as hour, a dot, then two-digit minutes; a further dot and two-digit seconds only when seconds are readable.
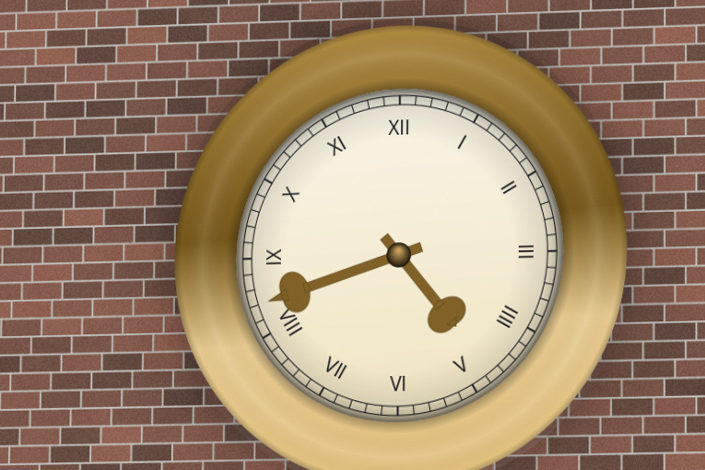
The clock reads 4.42
